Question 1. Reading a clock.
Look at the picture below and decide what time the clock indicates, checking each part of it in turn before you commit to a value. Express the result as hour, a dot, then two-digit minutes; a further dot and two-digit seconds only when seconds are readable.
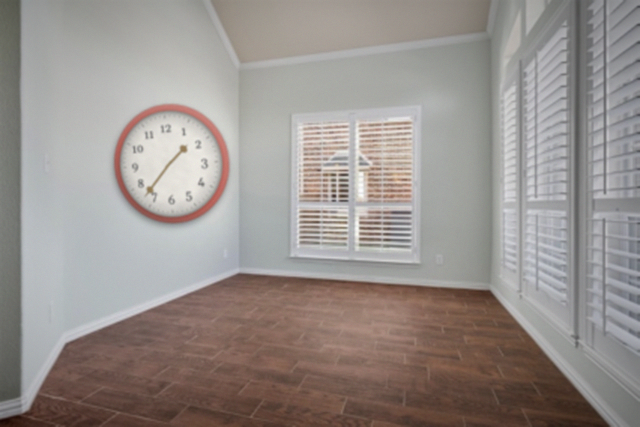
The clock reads 1.37
